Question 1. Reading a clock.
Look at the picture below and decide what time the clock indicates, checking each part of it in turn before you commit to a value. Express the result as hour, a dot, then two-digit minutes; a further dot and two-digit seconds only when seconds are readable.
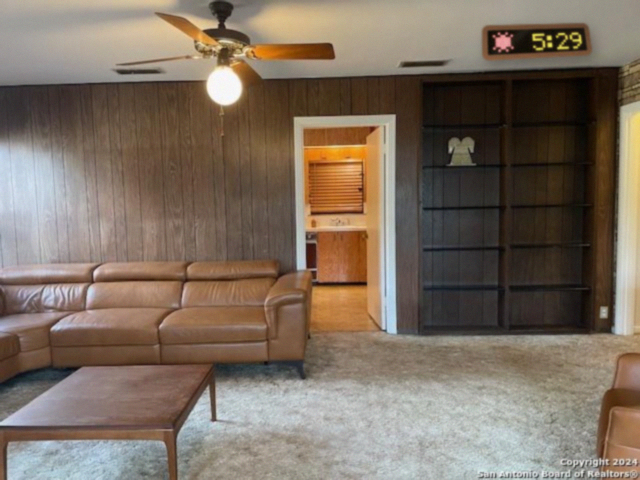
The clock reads 5.29
